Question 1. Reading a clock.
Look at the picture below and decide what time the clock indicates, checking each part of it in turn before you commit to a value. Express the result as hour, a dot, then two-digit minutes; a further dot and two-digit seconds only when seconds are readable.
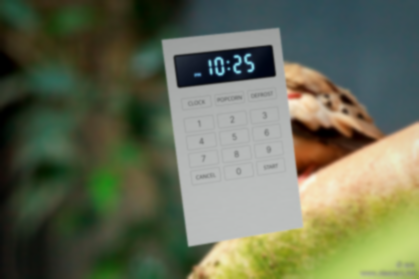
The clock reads 10.25
